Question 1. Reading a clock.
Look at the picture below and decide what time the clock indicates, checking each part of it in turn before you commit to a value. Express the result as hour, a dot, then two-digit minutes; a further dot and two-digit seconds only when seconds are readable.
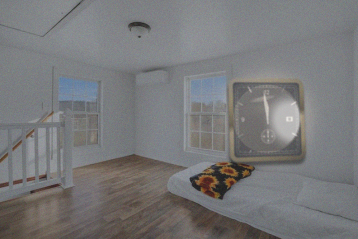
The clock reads 11.59
